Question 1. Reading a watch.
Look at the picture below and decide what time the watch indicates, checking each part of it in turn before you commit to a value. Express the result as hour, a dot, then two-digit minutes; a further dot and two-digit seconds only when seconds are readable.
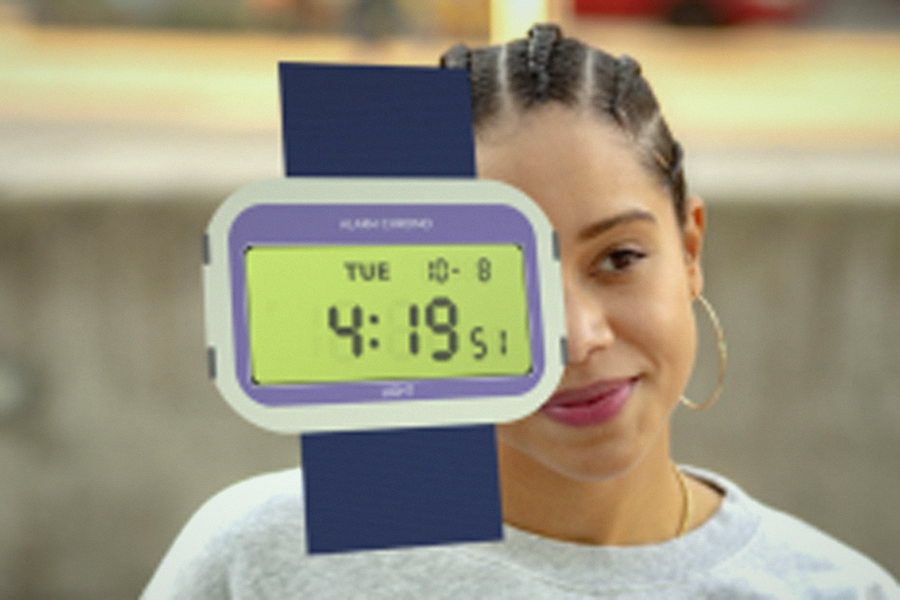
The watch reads 4.19.51
